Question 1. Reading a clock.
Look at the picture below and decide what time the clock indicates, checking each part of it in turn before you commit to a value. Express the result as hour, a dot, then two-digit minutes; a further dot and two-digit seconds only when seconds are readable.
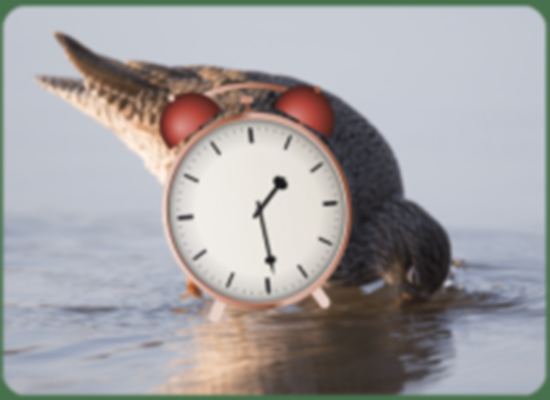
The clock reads 1.29
